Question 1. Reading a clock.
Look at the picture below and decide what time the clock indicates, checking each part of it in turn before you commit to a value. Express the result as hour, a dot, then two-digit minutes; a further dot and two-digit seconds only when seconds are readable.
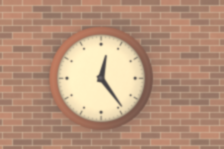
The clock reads 12.24
